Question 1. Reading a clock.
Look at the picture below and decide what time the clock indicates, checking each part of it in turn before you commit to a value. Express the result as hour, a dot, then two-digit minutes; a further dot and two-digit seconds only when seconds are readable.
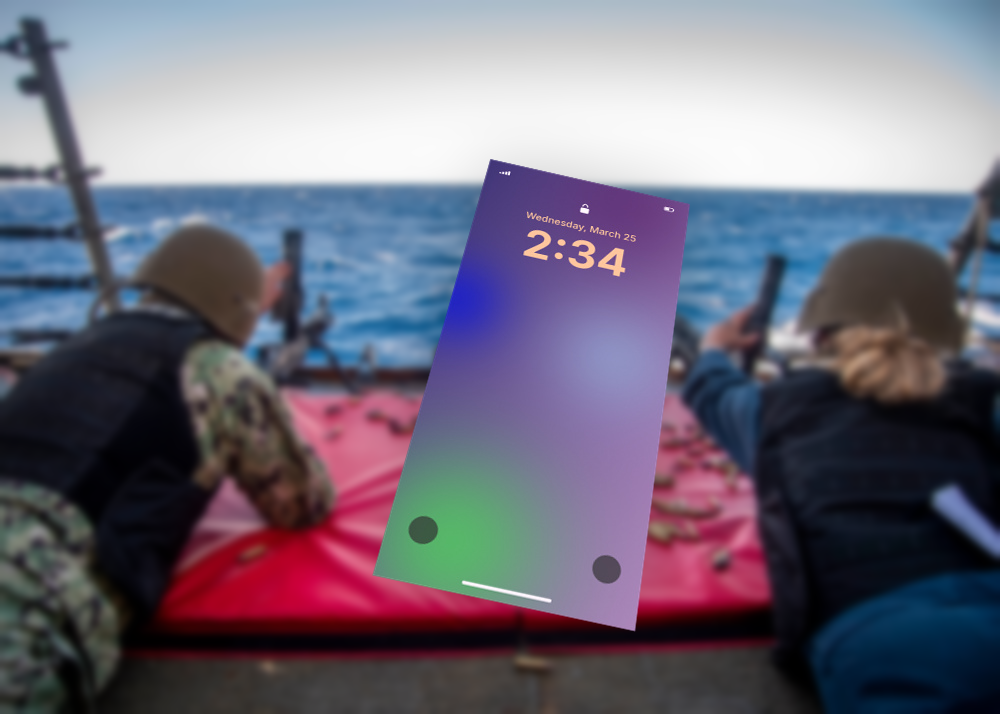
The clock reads 2.34
